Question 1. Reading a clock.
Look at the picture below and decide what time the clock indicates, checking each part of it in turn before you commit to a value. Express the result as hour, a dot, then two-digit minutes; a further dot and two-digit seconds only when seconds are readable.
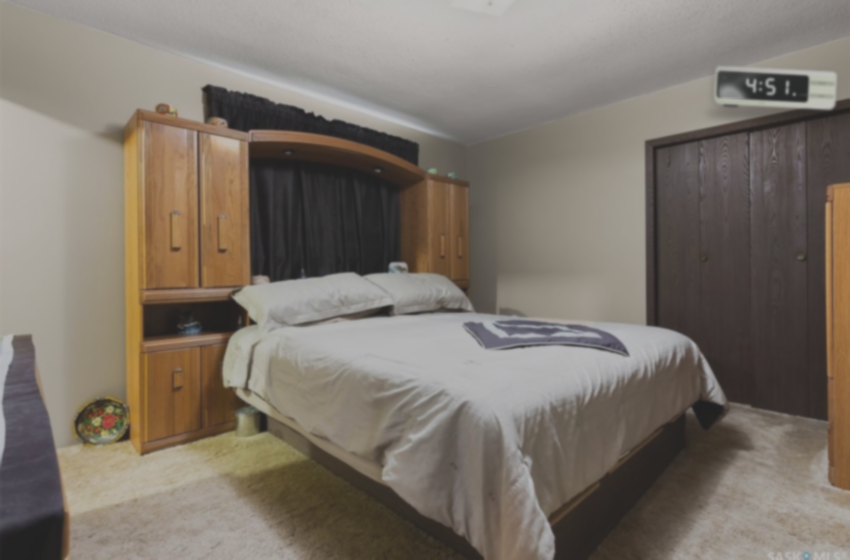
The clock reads 4.51
